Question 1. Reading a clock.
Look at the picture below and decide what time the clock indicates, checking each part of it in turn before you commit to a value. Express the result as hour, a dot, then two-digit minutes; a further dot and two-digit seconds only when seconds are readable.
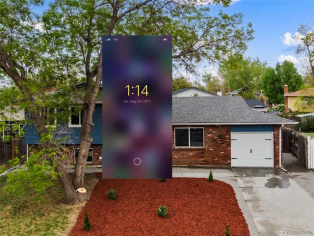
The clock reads 1.14
